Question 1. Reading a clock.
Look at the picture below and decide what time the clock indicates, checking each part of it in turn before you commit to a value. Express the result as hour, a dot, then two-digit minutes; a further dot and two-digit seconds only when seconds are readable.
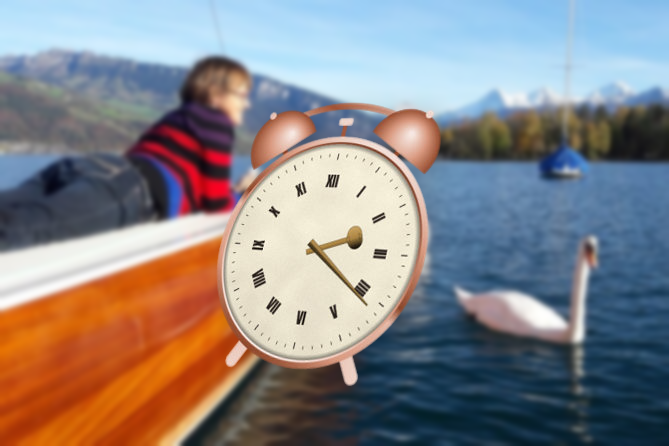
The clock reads 2.21
